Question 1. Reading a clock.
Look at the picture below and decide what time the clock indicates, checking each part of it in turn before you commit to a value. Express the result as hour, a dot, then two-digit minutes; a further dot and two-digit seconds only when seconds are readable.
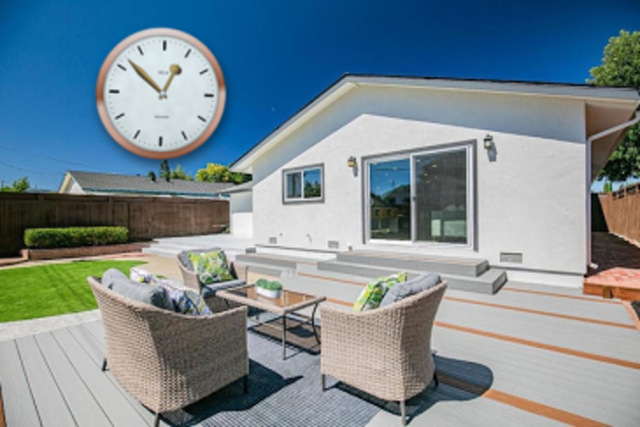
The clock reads 12.52
